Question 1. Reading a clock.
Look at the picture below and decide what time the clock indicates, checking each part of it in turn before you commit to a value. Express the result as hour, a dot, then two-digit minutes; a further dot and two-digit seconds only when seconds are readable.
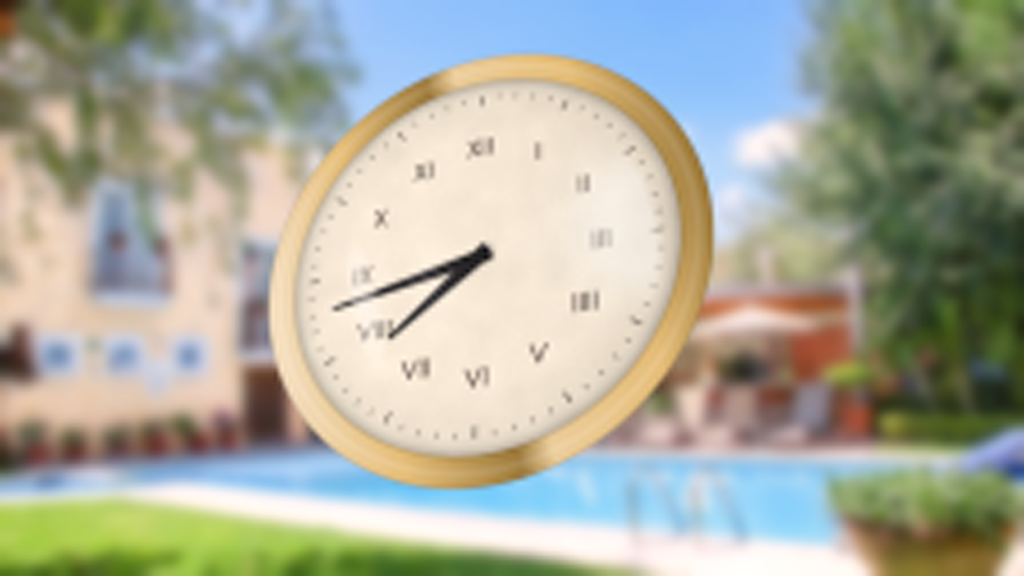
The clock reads 7.43
